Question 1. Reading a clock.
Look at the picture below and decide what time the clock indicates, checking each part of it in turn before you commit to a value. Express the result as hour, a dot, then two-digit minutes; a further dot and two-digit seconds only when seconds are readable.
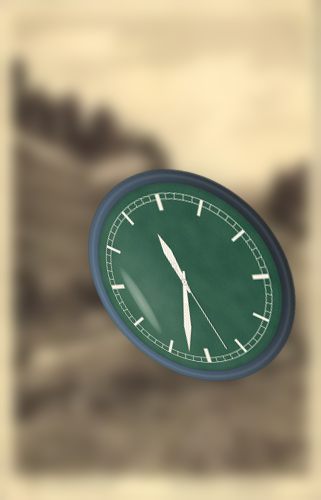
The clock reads 11.32.27
